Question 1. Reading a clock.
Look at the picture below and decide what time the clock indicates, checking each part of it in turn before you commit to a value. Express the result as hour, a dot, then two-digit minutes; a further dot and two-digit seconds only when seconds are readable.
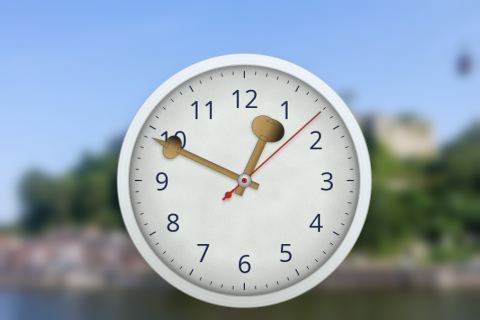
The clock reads 12.49.08
